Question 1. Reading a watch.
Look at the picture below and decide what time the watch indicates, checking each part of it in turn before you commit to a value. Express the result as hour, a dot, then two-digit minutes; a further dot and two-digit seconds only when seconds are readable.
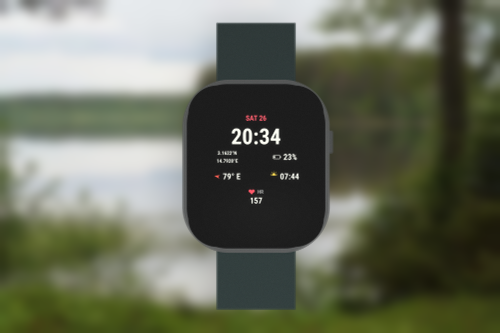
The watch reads 20.34
